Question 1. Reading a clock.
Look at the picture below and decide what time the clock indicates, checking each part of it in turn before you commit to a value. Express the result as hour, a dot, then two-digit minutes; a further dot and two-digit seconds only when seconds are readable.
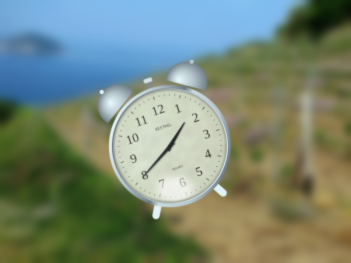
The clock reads 1.40
